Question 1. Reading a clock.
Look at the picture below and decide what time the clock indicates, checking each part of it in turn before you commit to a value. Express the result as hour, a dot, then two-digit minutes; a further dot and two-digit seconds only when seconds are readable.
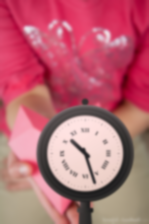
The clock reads 10.27
